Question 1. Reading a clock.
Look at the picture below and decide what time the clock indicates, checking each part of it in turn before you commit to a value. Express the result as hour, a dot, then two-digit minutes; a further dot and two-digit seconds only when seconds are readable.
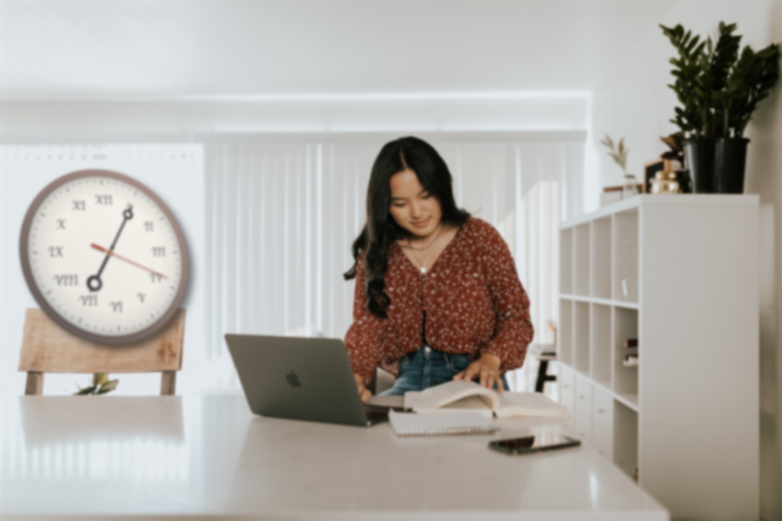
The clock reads 7.05.19
